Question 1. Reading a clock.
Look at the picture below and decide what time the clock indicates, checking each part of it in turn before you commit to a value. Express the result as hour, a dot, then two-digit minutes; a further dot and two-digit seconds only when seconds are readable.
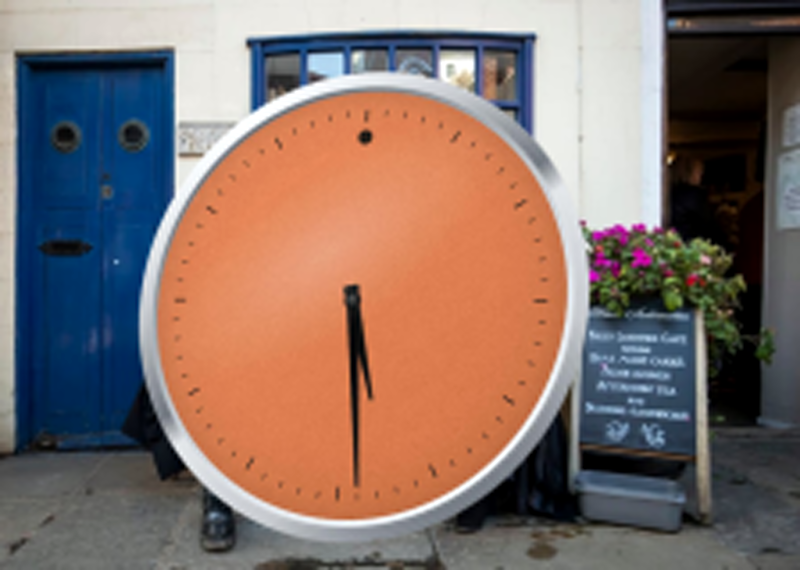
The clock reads 5.29
